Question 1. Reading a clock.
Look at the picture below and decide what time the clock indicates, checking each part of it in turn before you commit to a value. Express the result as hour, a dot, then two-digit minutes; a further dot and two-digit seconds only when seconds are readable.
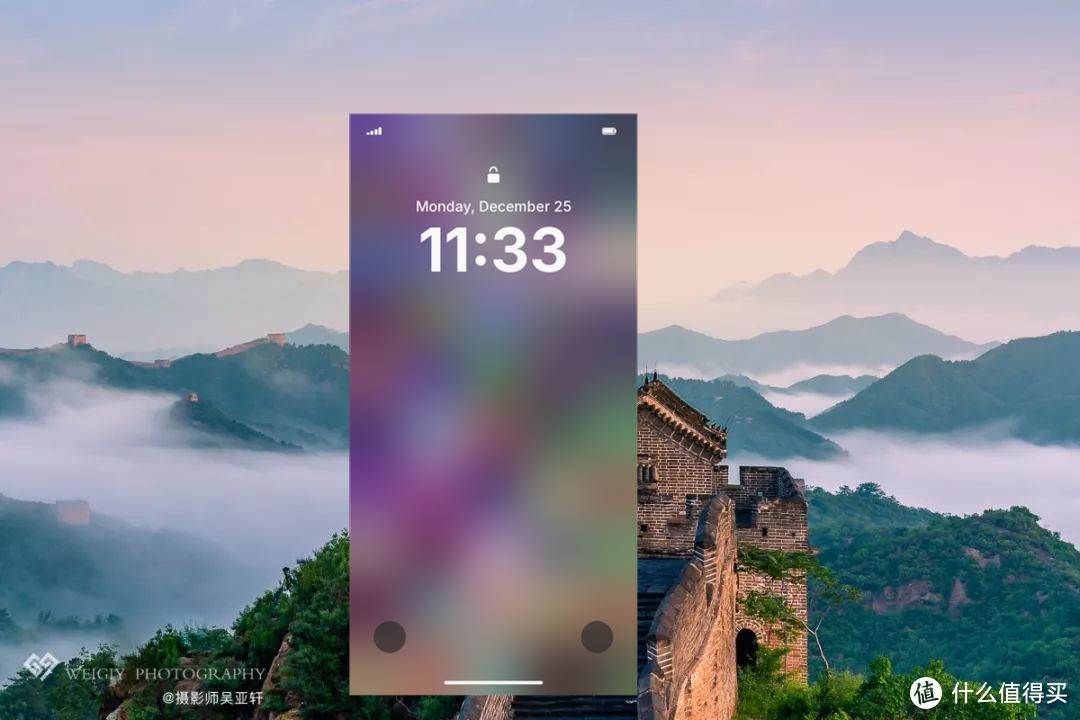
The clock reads 11.33
